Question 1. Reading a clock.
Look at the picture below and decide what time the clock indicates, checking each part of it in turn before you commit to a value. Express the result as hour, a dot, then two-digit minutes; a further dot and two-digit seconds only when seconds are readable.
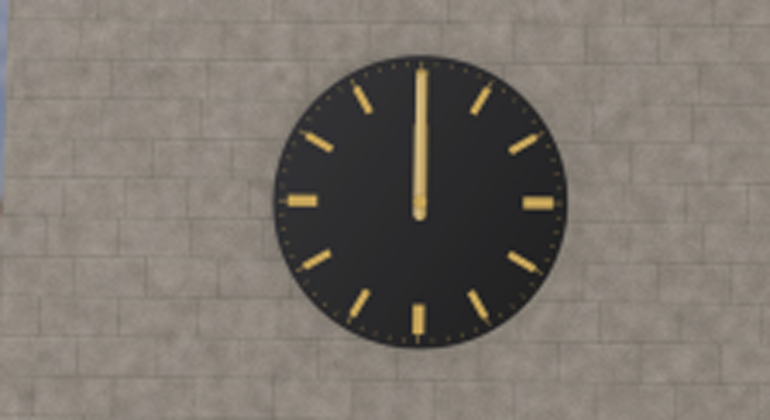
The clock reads 12.00
